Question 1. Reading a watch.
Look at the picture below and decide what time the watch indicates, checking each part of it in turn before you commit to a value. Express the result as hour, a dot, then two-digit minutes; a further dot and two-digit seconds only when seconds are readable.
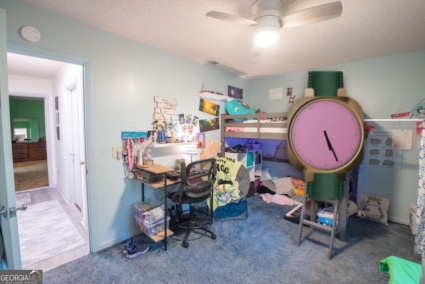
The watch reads 5.26
